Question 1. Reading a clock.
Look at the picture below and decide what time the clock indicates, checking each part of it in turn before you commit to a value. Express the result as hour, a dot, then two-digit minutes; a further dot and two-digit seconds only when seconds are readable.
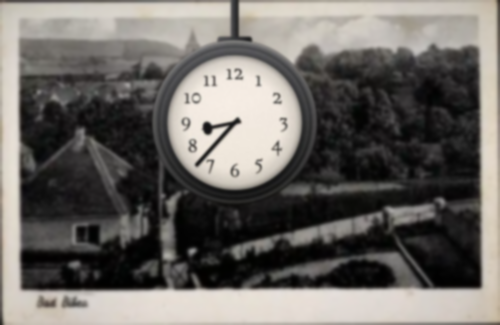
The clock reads 8.37
